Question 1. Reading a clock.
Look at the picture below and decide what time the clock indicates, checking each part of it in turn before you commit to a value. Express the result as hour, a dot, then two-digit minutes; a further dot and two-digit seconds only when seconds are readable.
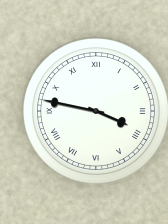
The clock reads 3.47
